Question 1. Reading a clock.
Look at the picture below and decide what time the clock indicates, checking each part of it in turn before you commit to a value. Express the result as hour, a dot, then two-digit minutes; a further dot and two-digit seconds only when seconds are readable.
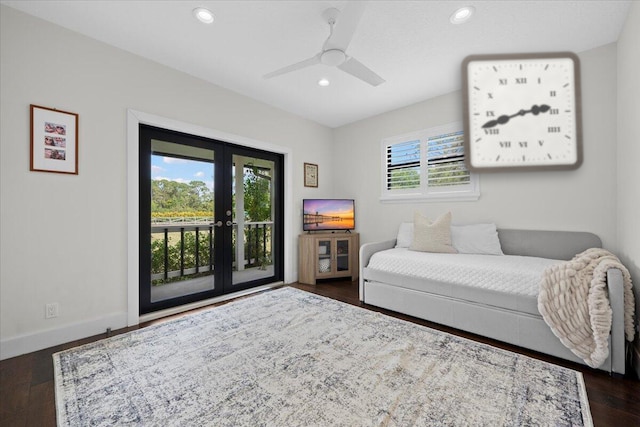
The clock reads 2.42
